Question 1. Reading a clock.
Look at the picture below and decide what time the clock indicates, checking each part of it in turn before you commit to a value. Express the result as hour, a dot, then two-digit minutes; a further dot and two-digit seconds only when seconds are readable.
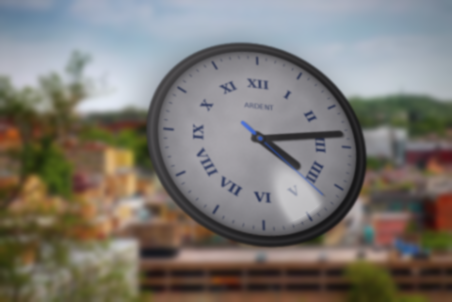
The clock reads 4.13.22
